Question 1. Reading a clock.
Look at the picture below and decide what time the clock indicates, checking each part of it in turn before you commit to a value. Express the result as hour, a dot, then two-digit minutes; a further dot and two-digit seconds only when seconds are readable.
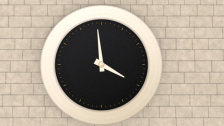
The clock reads 3.59
